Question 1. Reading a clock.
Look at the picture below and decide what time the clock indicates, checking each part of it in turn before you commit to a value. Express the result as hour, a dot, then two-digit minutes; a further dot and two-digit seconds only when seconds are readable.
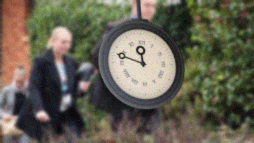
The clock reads 11.48
